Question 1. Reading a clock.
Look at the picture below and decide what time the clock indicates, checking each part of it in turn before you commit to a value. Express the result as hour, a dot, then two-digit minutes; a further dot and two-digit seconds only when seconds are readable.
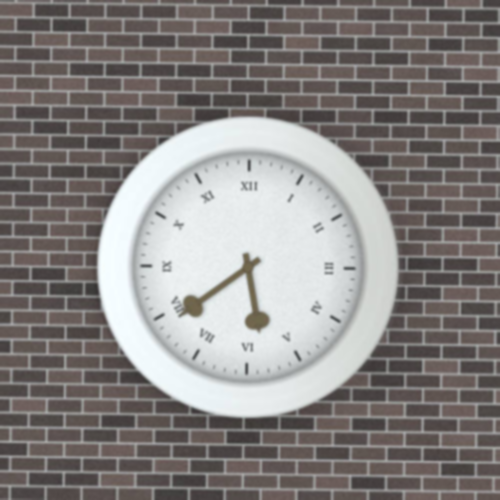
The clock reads 5.39
